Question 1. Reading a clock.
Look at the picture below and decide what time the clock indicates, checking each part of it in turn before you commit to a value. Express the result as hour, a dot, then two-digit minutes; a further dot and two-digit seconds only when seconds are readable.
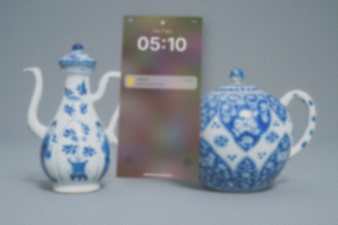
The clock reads 5.10
